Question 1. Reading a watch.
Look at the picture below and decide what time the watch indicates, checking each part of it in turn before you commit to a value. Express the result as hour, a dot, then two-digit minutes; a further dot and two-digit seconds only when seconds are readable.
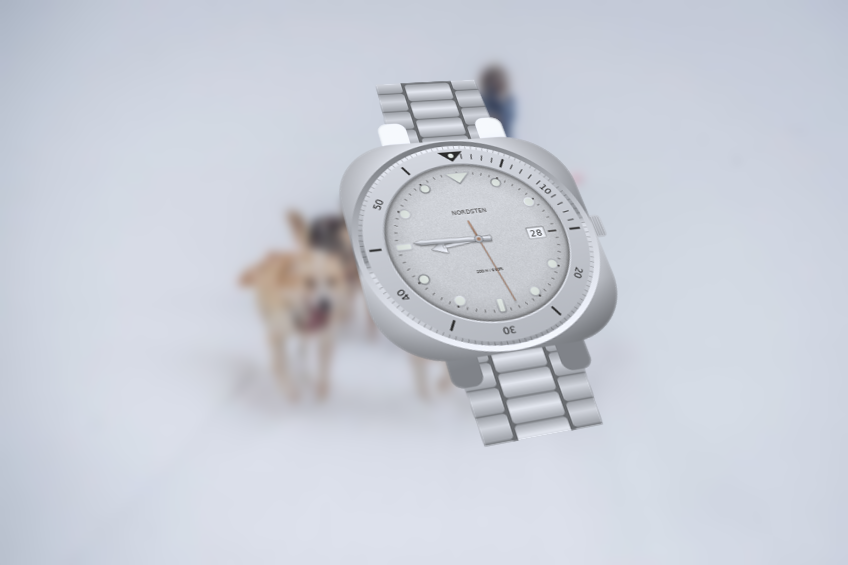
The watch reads 8.45.28
